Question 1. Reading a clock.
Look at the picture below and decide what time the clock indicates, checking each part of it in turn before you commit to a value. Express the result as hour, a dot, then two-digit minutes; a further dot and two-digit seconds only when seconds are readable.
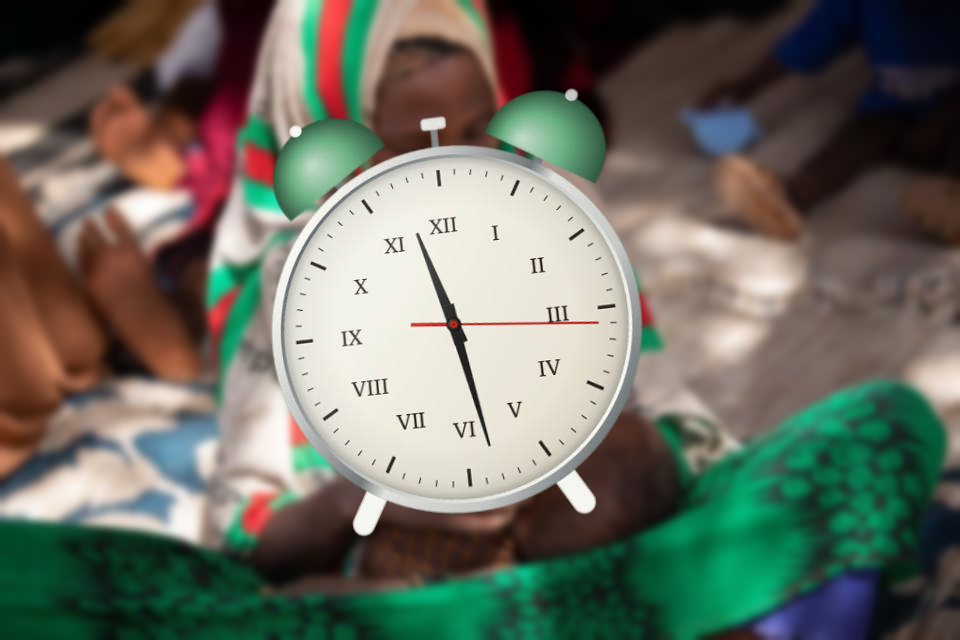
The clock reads 11.28.16
